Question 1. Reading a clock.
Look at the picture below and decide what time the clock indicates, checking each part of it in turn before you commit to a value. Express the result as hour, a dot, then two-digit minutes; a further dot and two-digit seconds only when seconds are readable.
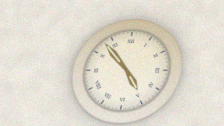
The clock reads 4.53
